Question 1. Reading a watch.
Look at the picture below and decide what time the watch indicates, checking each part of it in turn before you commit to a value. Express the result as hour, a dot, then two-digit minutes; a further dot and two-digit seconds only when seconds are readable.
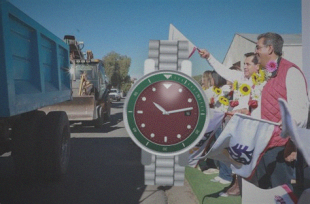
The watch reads 10.13
